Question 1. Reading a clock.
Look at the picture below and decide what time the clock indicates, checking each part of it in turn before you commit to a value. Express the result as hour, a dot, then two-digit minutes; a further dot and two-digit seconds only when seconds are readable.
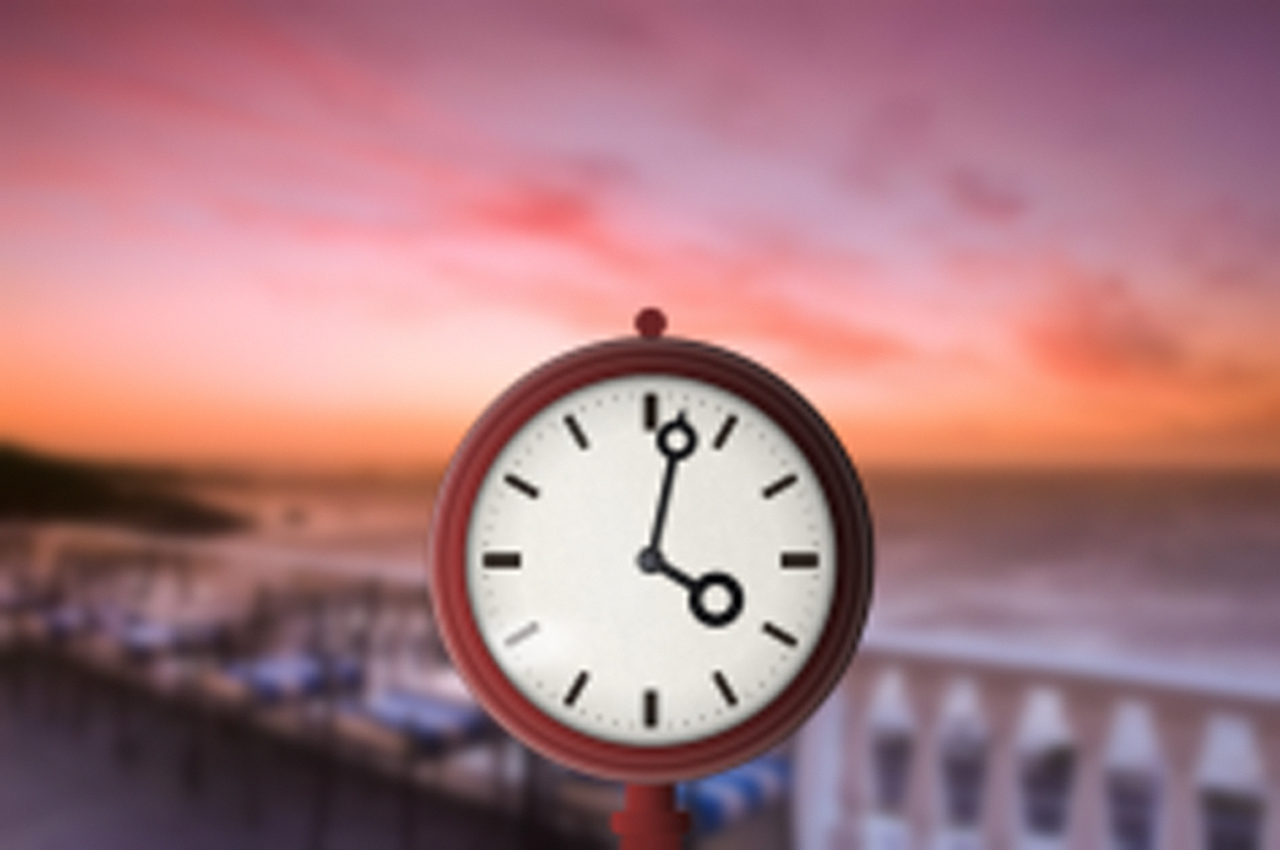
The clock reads 4.02
